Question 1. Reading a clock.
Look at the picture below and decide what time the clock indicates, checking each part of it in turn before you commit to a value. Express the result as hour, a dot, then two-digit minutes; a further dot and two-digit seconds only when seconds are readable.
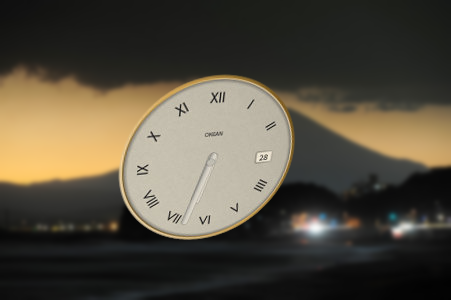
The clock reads 6.33
